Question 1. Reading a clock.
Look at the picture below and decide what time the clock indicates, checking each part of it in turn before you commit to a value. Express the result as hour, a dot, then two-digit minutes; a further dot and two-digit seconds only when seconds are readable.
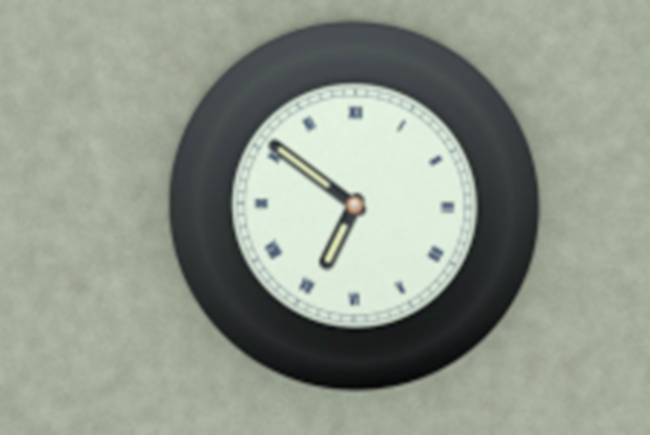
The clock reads 6.51
